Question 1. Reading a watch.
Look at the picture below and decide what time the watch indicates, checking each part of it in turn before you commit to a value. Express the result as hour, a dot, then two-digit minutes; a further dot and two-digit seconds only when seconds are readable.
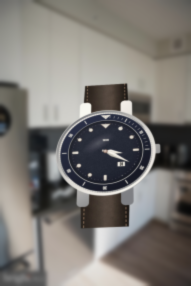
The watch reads 3.20
